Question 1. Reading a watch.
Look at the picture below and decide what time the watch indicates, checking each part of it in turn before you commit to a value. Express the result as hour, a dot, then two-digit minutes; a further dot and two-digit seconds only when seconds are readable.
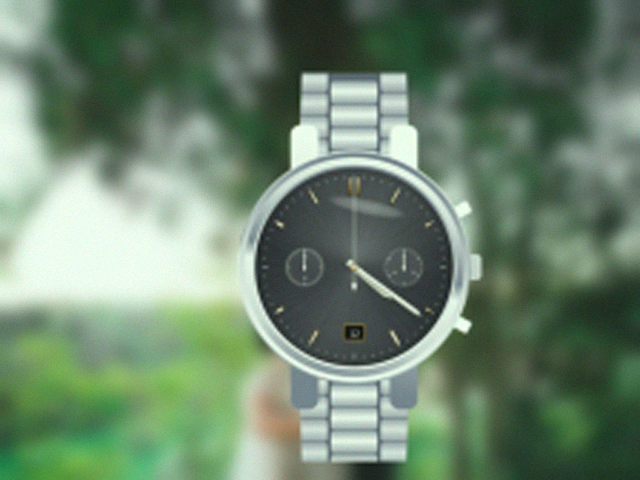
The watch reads 4.21
